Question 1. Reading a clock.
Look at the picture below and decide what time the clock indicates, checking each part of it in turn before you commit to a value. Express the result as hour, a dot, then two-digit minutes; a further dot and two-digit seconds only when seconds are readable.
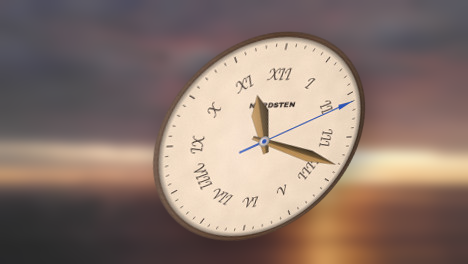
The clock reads 11.18.11
